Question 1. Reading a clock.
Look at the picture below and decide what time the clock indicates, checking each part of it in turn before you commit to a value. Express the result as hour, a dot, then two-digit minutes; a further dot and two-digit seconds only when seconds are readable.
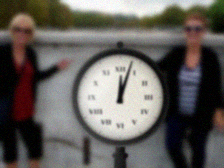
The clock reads 12.03
